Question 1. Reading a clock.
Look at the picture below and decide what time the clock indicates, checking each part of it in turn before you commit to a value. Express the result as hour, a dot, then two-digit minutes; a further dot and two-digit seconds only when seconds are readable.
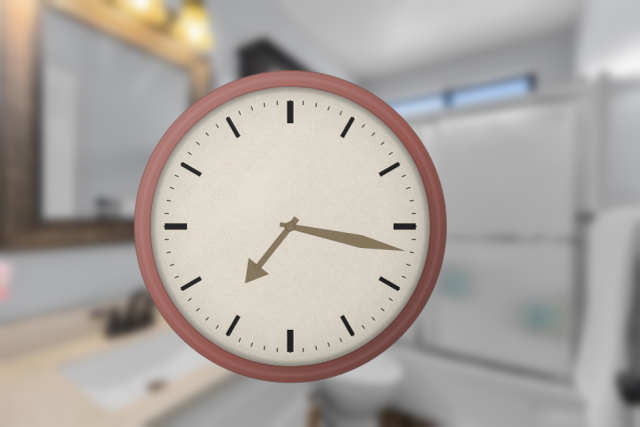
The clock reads 7.17
